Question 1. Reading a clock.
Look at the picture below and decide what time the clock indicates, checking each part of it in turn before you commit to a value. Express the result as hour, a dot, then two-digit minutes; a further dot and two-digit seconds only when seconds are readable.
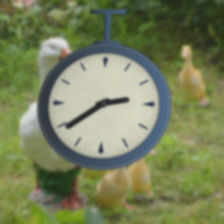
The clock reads 2.39
